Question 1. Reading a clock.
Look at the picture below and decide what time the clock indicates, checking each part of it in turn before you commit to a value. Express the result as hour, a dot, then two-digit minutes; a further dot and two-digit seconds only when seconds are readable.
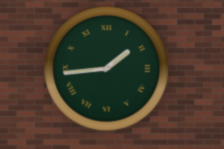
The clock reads 1.44
